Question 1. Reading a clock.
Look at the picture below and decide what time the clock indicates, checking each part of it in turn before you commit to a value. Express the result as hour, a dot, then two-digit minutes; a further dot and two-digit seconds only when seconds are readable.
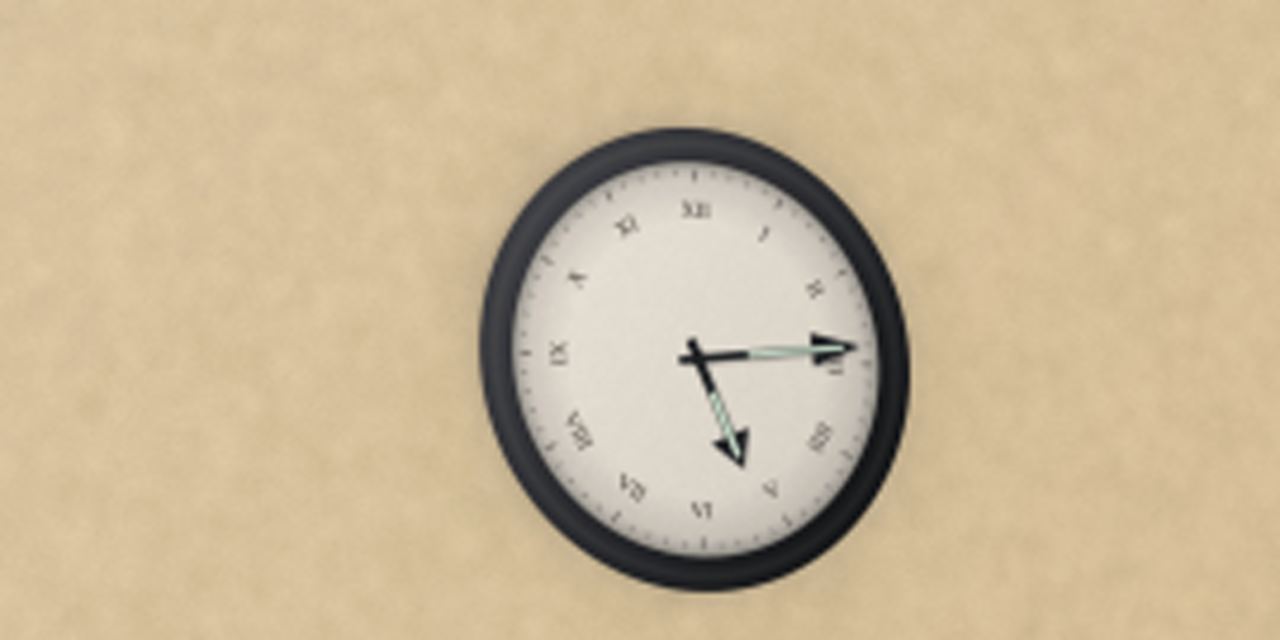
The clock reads 5.14
